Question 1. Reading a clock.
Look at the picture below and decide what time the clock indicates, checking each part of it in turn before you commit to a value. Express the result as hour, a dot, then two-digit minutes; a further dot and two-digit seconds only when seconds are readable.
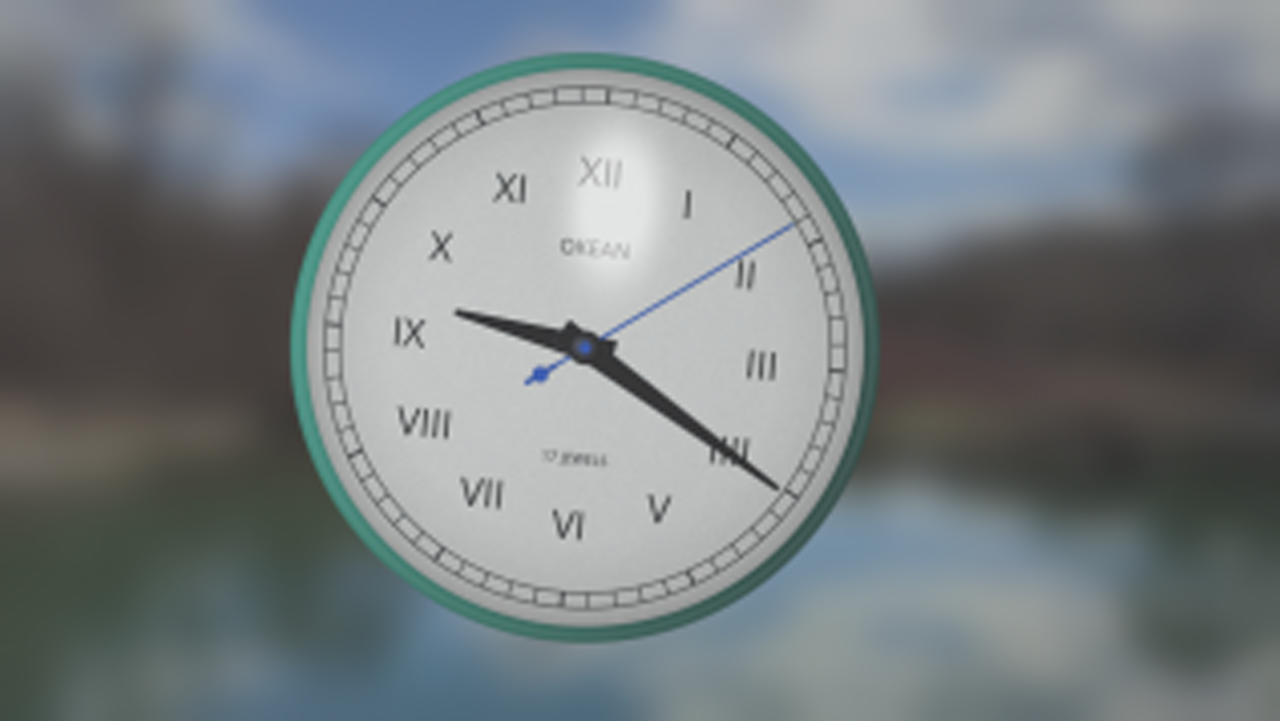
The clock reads 9.20.09
